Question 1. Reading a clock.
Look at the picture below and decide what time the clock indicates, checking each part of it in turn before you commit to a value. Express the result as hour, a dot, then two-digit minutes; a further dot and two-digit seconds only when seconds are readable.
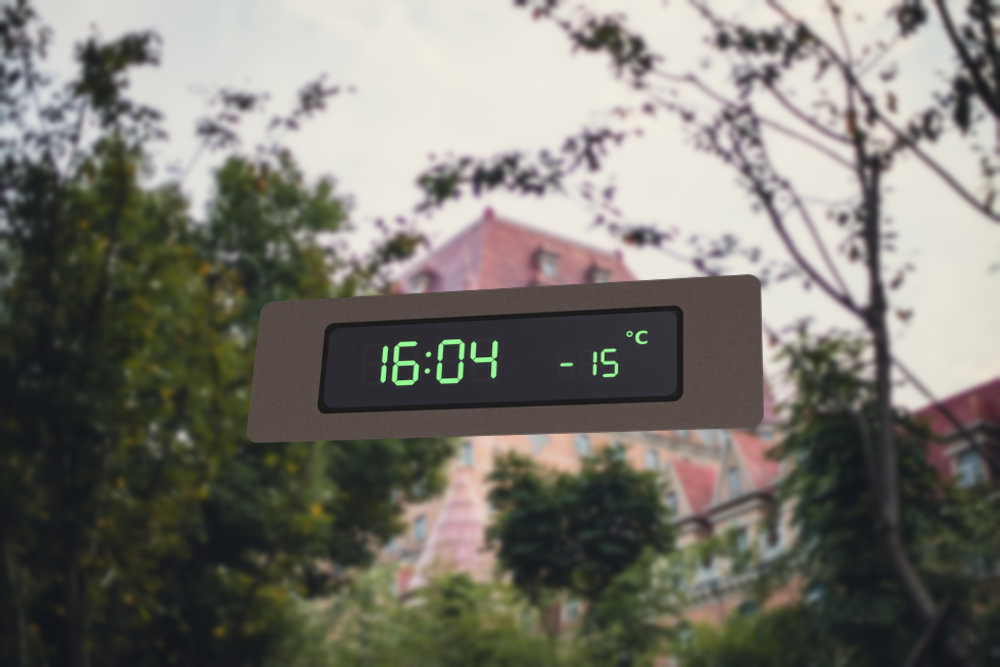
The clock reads 16.04
